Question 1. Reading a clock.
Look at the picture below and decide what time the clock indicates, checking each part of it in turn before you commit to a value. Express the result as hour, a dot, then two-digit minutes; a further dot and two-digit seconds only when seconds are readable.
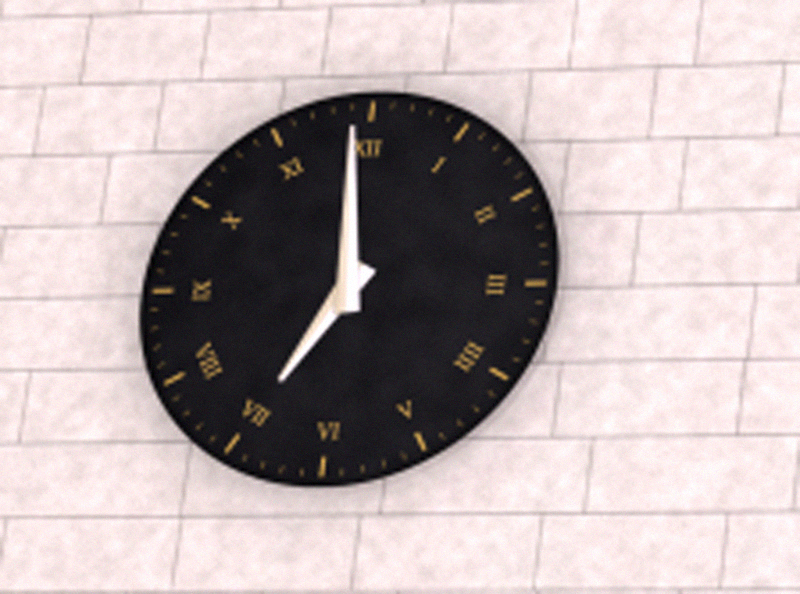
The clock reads 6.59
